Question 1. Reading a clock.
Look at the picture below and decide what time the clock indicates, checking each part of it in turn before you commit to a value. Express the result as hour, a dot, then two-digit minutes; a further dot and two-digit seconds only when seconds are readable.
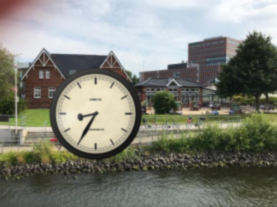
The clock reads 8.35
